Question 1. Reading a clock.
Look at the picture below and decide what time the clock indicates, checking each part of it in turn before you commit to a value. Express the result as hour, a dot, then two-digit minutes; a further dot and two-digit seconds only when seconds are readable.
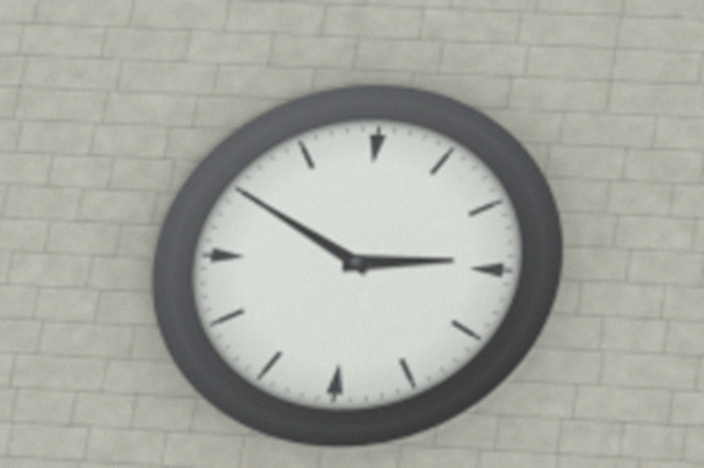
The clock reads 2.50
